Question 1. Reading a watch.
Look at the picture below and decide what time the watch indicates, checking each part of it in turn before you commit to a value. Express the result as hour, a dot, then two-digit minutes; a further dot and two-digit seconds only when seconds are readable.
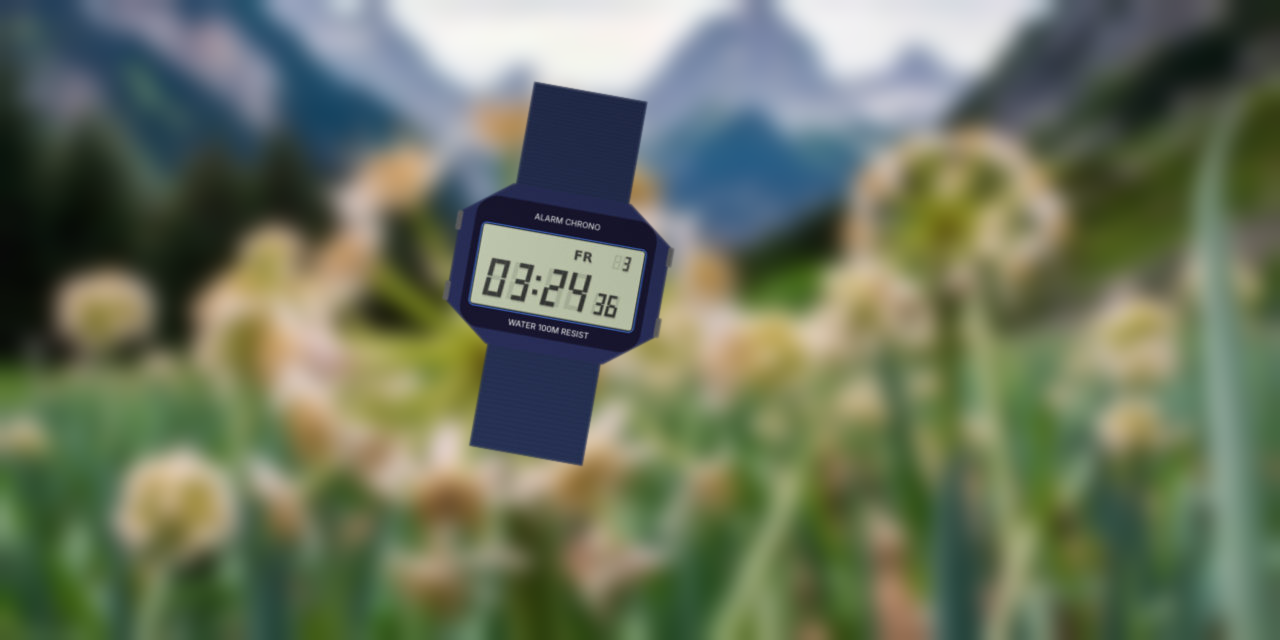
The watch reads 3.24.36
